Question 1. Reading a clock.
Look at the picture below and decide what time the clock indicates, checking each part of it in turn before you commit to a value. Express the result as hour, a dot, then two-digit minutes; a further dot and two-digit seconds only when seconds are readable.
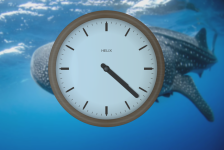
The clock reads 4.22
